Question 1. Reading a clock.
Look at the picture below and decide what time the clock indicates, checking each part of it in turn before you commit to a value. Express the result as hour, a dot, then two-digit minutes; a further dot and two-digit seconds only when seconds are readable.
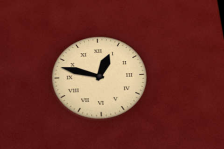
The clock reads 12.48
